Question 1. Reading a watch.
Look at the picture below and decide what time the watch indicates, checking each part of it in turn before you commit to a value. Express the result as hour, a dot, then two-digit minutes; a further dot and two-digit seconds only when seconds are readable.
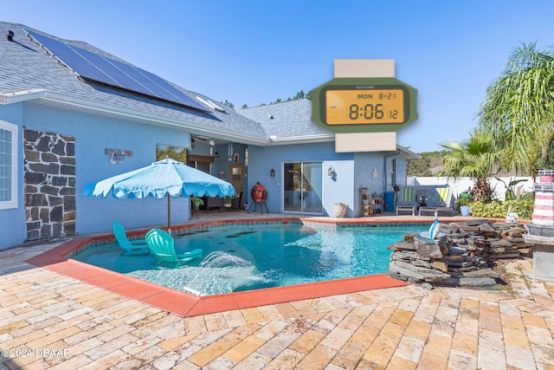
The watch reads 8.06.12
